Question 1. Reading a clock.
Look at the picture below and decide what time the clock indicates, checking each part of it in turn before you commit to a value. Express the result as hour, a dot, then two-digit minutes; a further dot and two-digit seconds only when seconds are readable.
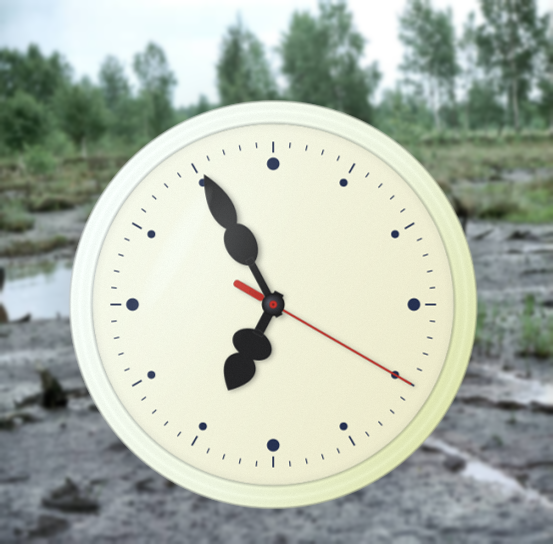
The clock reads 6.55.20
